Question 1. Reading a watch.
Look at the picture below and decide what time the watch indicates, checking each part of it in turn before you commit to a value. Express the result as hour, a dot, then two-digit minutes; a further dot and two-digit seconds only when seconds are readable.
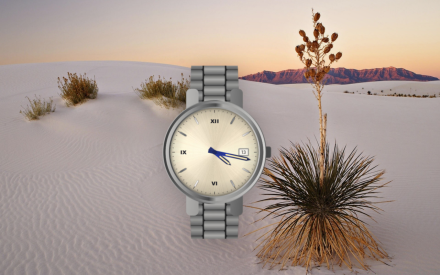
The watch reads 4.17
